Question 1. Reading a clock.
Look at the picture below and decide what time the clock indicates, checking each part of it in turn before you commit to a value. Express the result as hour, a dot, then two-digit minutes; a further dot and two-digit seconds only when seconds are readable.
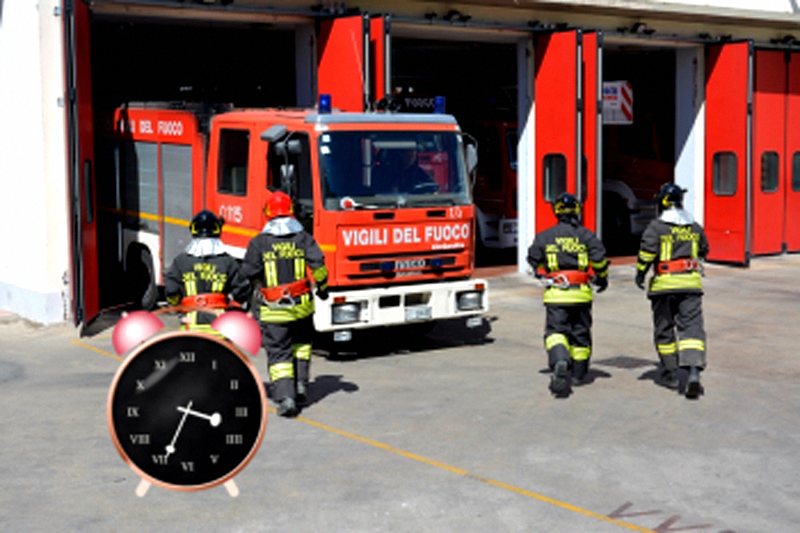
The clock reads 3.34
